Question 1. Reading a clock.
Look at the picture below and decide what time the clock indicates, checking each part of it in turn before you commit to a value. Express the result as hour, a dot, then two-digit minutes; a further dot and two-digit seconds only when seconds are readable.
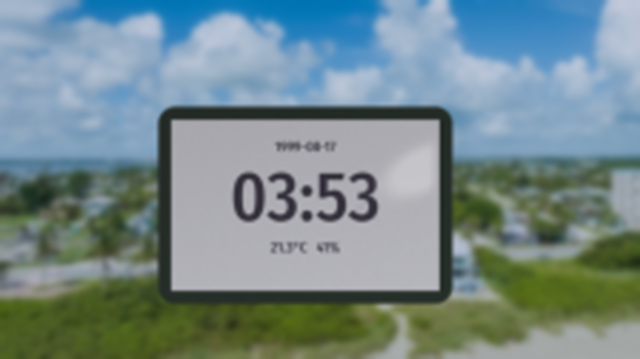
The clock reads 3.53
